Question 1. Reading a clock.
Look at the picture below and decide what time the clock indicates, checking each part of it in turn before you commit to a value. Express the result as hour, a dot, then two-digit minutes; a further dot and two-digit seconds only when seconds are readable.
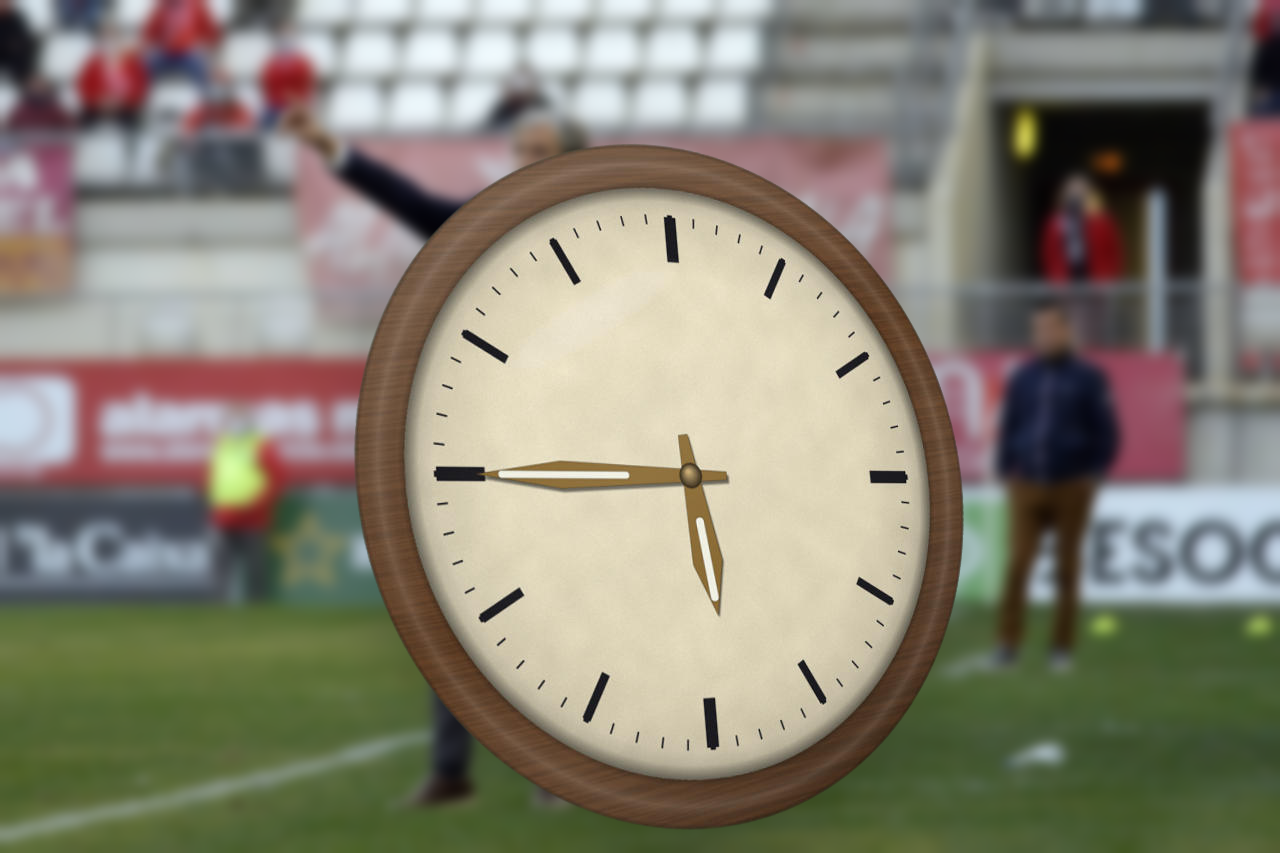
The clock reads 5.45
